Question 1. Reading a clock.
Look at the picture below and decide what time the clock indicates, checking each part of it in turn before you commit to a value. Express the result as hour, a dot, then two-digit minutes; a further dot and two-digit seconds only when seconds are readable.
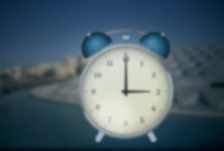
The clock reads 3.00
